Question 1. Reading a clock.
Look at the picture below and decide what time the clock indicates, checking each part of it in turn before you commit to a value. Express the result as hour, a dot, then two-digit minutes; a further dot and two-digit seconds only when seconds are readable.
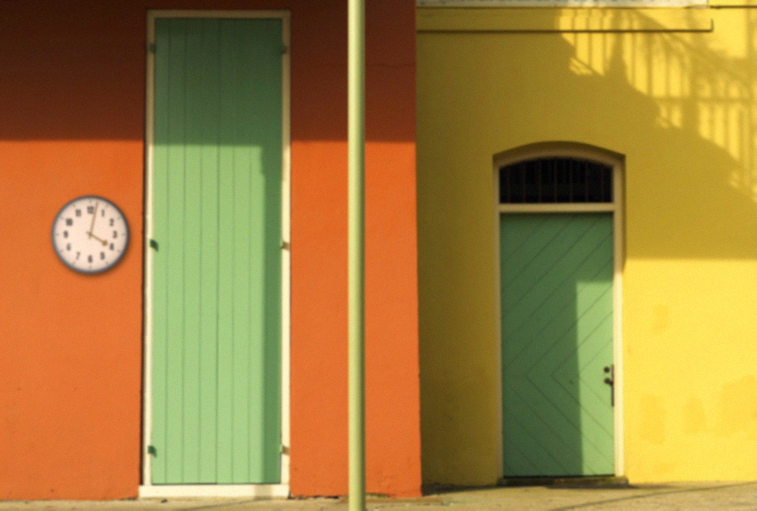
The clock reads 4.02
